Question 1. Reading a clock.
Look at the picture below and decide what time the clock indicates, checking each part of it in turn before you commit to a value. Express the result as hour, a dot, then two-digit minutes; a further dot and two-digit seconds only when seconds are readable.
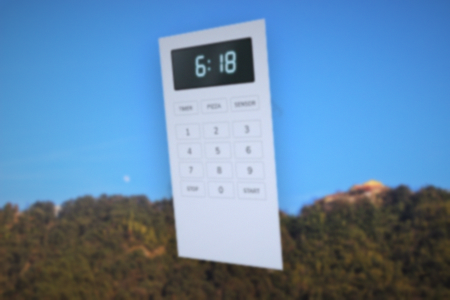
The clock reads 6.18
